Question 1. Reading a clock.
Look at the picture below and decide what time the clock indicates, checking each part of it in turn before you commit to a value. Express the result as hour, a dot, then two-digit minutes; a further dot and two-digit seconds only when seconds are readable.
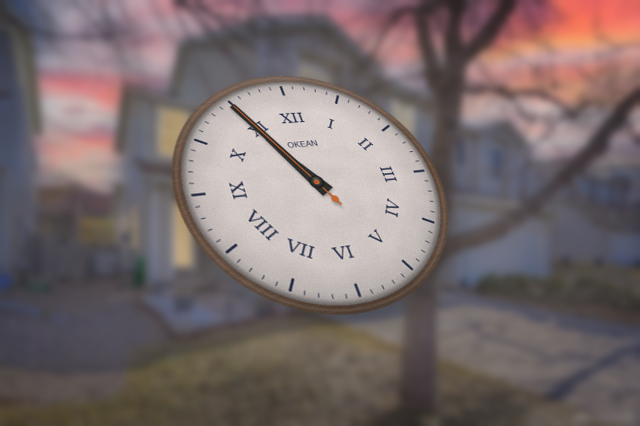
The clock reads 10.54.55
